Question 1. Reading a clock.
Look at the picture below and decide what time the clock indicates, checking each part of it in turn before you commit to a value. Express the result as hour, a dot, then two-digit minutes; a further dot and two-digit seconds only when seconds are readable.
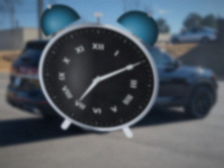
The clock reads 7.10
